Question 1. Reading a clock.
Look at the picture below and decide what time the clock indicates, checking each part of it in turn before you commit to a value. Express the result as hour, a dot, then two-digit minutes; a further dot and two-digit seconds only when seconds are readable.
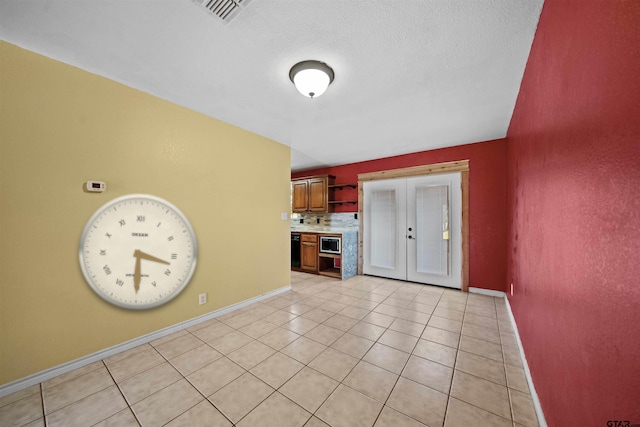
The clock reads 3.30
